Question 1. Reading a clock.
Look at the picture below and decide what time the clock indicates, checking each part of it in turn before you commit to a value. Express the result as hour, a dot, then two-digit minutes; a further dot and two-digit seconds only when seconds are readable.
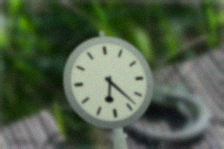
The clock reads 6.23
